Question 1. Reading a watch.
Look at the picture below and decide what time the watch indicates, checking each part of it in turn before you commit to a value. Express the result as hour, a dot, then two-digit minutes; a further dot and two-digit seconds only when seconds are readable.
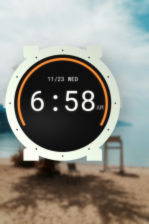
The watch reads 6.58
